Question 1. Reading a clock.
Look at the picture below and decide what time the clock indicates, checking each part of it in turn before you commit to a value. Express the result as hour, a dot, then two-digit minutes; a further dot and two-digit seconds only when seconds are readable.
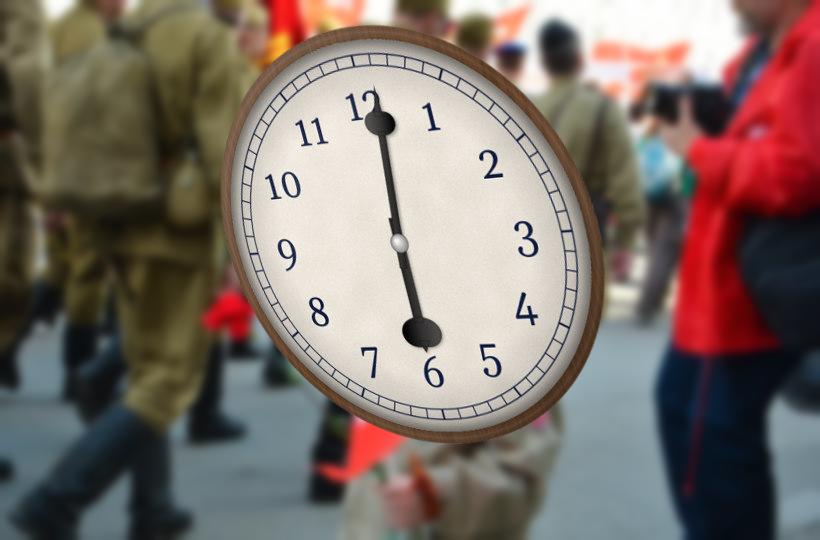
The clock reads 6.01
